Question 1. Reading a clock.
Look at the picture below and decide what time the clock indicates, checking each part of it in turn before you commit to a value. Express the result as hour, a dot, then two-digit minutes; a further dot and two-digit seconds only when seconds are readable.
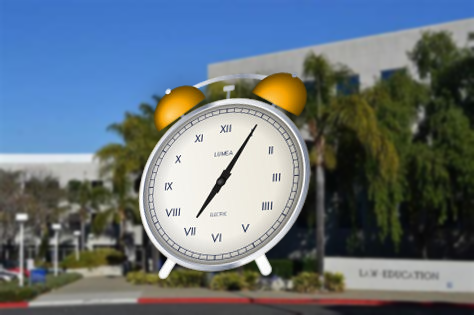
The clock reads 7.05
